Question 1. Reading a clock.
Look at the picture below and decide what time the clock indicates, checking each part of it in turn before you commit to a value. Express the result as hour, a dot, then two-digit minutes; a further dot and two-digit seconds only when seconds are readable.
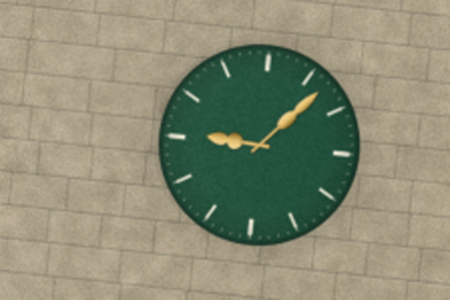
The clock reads 9.07
